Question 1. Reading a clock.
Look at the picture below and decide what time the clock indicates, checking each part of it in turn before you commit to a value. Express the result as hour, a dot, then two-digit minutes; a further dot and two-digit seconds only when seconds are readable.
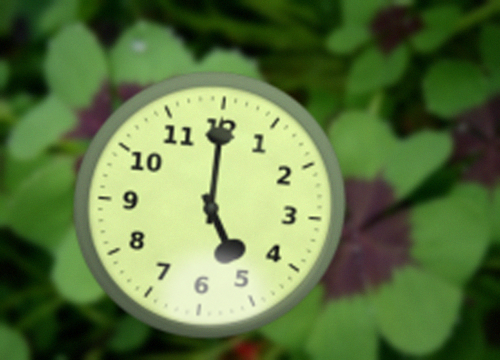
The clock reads 5.00
